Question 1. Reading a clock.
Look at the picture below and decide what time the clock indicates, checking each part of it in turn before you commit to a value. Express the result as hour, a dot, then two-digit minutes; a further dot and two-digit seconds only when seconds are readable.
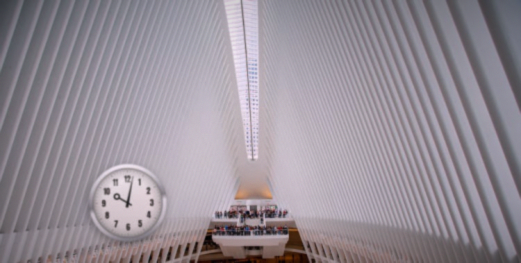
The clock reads 10.02
